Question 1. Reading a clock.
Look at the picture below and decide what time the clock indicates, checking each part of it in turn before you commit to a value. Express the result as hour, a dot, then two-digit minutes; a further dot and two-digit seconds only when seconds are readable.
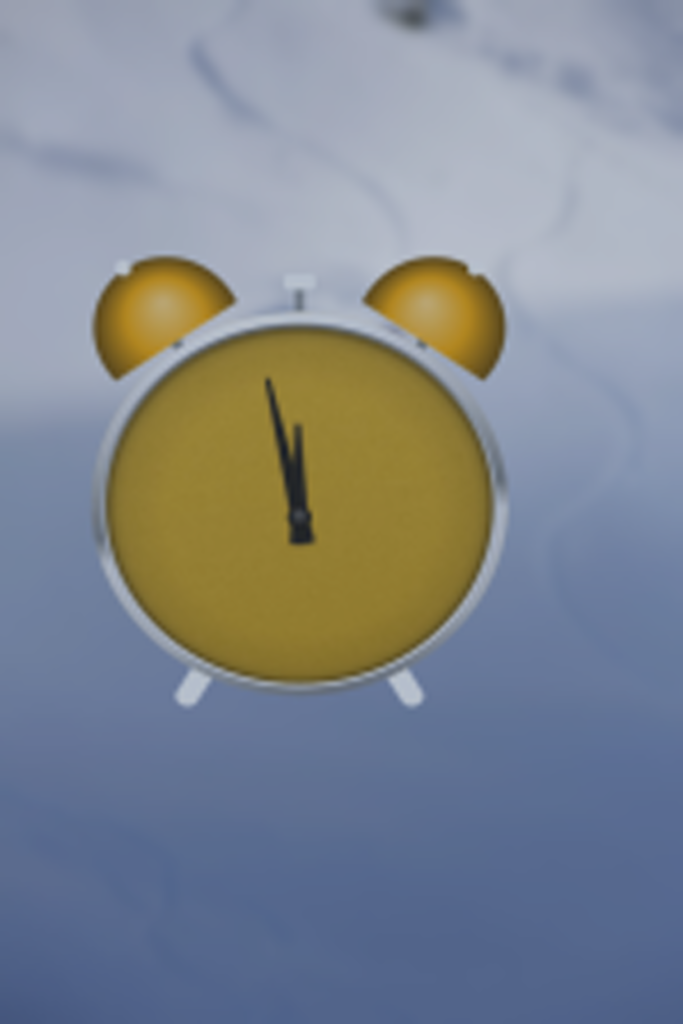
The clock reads 11.58
